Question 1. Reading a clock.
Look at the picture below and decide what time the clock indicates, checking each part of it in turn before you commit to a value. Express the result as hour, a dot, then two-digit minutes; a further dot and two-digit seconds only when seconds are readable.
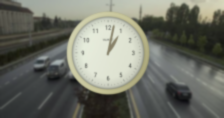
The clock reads 1.02
